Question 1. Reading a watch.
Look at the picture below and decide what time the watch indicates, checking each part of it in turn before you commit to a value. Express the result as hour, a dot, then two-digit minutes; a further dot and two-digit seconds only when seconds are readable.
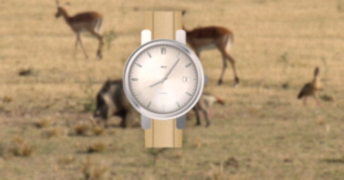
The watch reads 8.06
